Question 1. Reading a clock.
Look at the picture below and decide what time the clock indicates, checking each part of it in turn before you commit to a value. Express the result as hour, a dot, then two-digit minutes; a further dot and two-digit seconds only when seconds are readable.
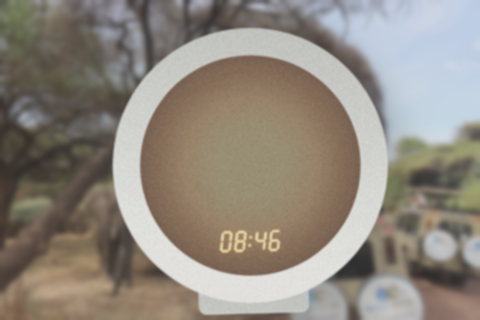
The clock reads 8.46
